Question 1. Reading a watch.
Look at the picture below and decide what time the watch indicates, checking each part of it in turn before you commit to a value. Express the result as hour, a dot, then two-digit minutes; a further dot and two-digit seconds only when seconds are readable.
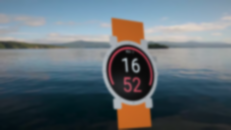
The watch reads 16.52
